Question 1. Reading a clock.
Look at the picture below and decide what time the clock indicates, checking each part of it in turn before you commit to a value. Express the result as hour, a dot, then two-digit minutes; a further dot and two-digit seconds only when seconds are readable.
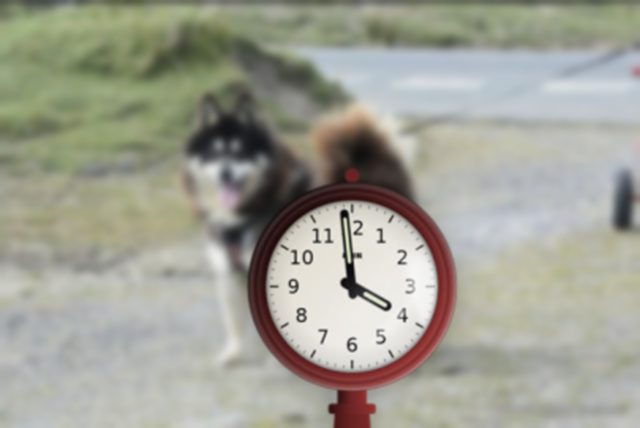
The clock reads 3.59
